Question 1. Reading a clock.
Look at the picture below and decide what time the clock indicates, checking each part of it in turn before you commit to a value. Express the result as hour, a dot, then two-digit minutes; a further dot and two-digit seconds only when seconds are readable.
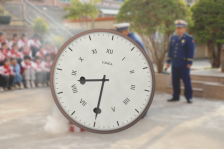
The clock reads 8.30
